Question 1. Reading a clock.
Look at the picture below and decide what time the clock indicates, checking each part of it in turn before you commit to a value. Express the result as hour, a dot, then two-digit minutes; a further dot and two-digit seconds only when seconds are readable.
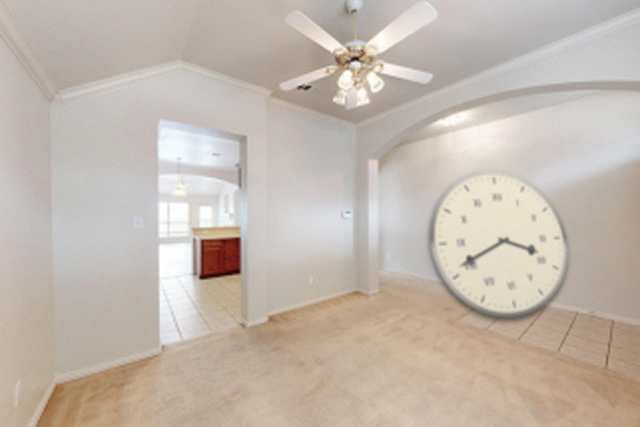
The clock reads 3.41
